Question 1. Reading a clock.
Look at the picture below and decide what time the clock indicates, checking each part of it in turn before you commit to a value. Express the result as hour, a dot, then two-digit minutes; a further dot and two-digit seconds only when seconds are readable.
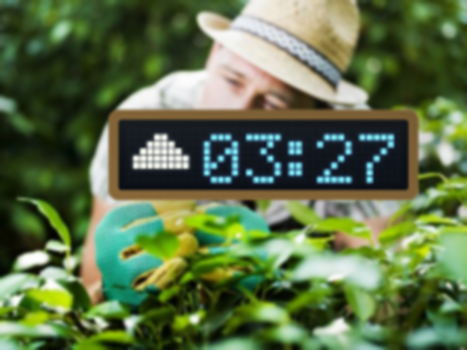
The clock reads 3.27
